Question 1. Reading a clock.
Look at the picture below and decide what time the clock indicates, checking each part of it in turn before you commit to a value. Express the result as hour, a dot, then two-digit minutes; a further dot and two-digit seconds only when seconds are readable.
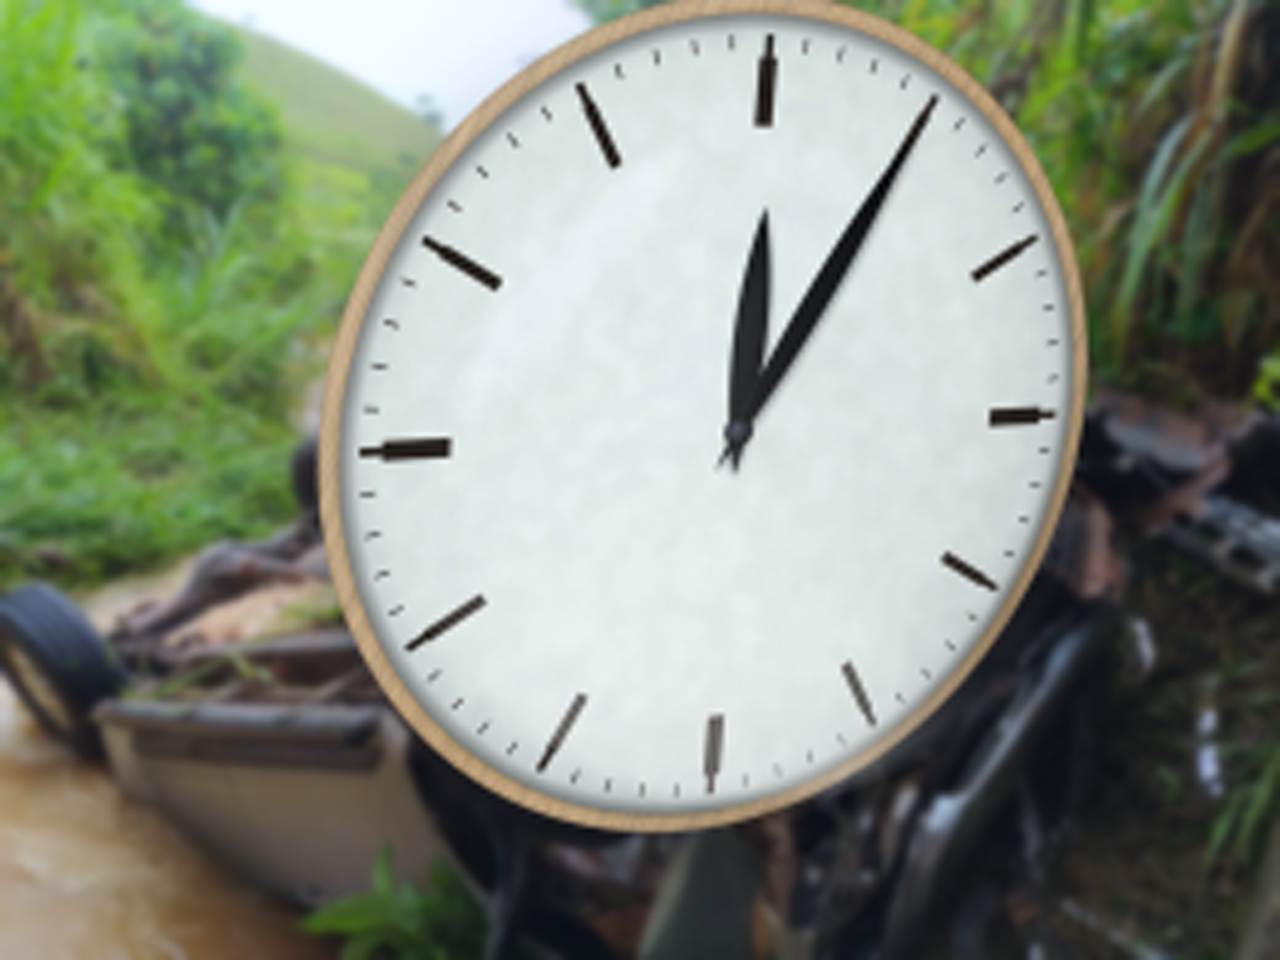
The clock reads 12.05
